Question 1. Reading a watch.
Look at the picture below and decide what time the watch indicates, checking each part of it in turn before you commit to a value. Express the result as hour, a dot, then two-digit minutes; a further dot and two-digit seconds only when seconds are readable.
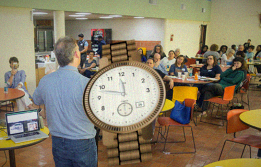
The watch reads 11.48
